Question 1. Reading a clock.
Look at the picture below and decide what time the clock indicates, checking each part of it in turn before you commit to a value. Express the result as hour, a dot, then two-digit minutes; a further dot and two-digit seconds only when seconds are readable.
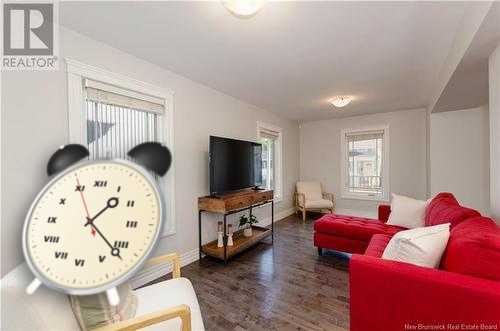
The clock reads 1.21.55
